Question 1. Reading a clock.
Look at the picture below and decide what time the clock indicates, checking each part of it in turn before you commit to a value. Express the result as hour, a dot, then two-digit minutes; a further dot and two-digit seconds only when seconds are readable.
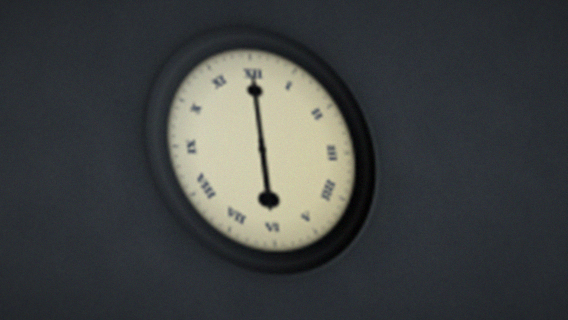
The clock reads 6.00
